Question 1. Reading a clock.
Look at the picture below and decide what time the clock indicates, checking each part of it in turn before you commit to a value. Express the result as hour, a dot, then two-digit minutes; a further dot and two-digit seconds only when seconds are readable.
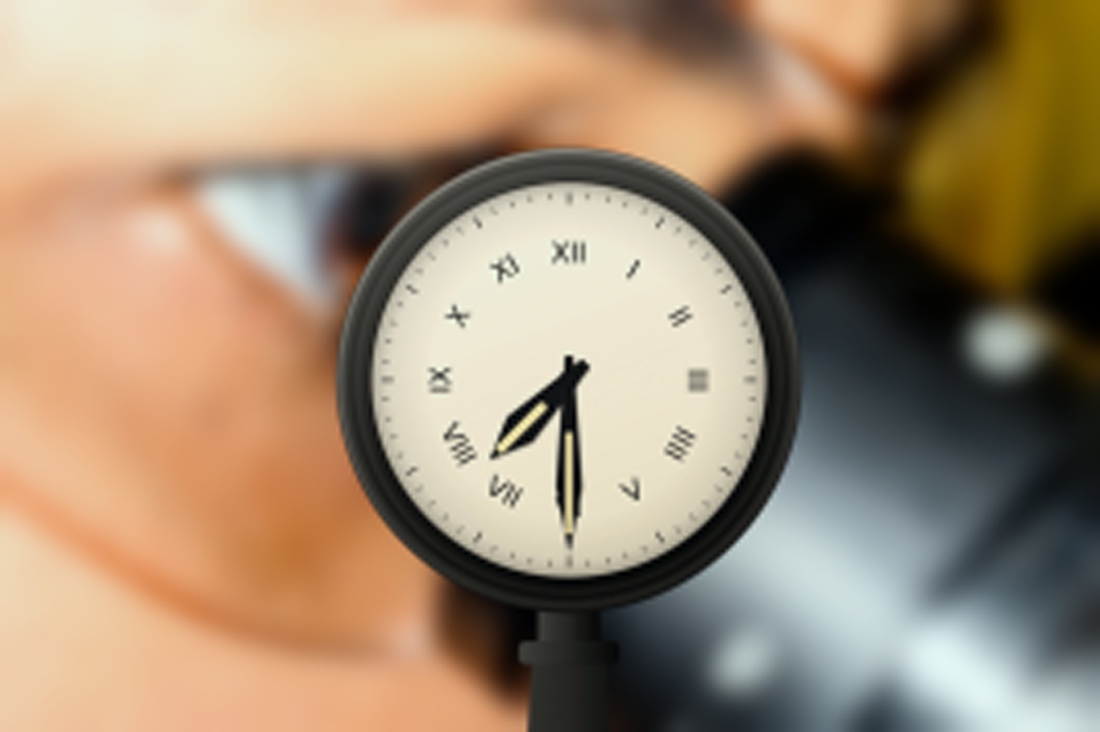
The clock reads 7.30
